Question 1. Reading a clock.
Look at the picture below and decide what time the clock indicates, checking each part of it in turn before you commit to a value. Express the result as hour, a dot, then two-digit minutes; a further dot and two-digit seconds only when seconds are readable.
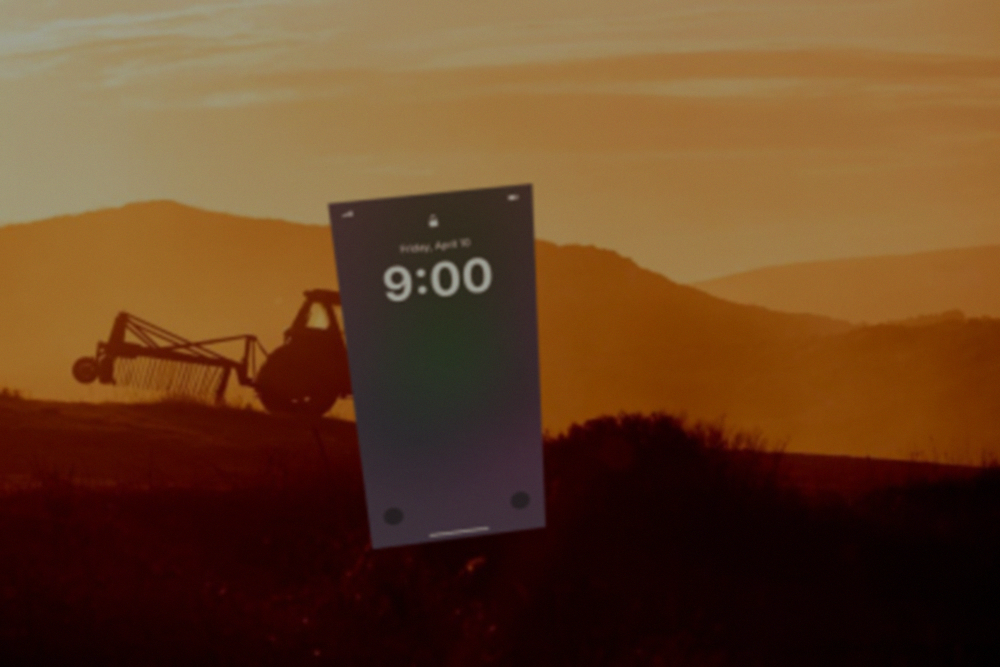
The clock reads 9.00
